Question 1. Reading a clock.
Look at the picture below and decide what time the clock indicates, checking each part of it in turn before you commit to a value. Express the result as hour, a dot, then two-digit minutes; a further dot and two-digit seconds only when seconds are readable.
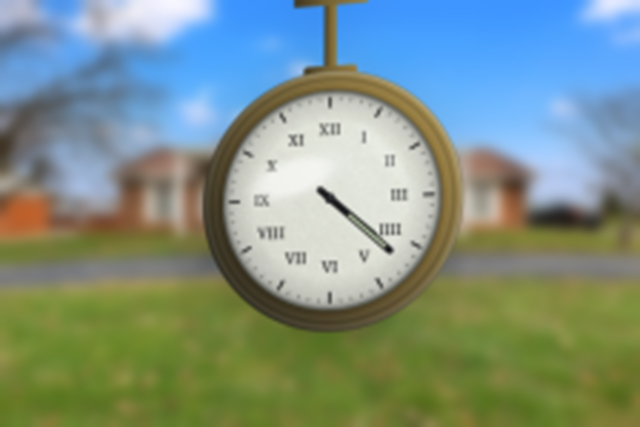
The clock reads 4.22
